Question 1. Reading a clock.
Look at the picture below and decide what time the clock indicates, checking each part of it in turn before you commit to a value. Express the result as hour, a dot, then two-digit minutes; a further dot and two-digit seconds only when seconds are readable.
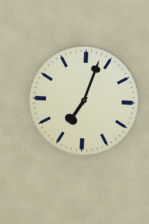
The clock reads 7.03
